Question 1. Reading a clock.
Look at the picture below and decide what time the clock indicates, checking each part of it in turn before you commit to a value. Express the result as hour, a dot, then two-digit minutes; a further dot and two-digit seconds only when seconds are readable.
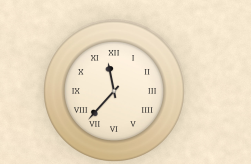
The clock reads 11.37
